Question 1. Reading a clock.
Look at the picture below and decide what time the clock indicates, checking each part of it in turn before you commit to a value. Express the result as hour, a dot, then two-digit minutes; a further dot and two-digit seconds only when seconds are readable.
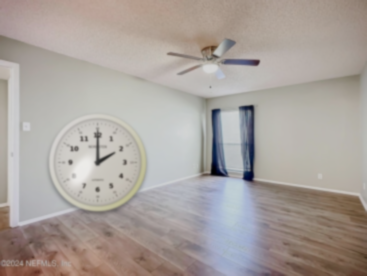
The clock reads 2.00
